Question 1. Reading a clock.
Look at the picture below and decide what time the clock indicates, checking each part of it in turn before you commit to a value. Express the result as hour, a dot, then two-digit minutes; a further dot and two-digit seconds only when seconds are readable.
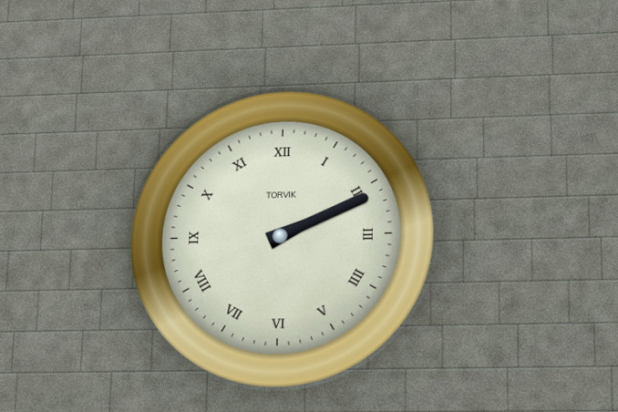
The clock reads 2.11
